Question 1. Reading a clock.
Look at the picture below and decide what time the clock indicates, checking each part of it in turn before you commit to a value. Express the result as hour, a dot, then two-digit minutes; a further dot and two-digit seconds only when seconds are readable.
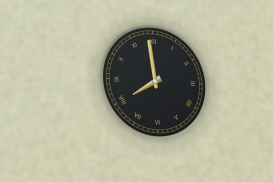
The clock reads 7.59
